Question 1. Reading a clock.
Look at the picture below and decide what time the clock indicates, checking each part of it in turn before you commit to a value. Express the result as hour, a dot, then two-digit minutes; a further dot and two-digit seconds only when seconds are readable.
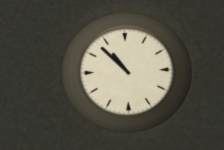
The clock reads 10.53
